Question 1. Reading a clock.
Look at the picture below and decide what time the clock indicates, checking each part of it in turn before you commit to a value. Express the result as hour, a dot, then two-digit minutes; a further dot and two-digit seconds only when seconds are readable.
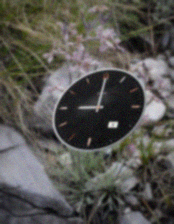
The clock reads 9.00
